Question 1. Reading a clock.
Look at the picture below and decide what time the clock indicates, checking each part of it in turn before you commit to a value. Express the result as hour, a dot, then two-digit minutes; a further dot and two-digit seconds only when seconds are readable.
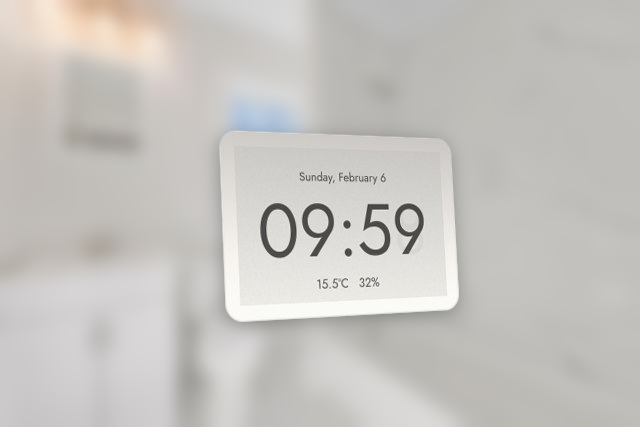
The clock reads 9.59
